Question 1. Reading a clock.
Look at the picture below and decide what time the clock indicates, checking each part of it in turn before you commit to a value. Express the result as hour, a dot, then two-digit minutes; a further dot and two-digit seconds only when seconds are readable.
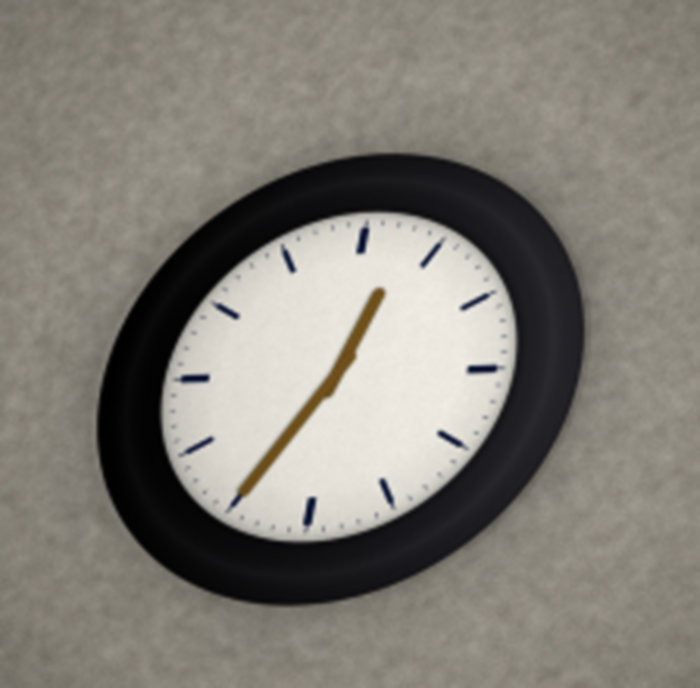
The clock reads 12.35
